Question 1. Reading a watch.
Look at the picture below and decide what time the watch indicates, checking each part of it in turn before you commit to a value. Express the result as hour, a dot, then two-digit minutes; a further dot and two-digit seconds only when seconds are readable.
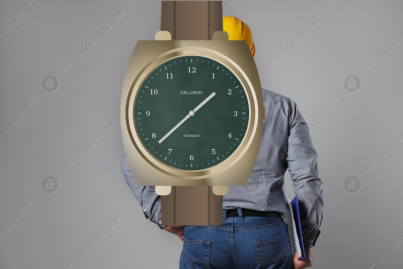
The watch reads 1.38
